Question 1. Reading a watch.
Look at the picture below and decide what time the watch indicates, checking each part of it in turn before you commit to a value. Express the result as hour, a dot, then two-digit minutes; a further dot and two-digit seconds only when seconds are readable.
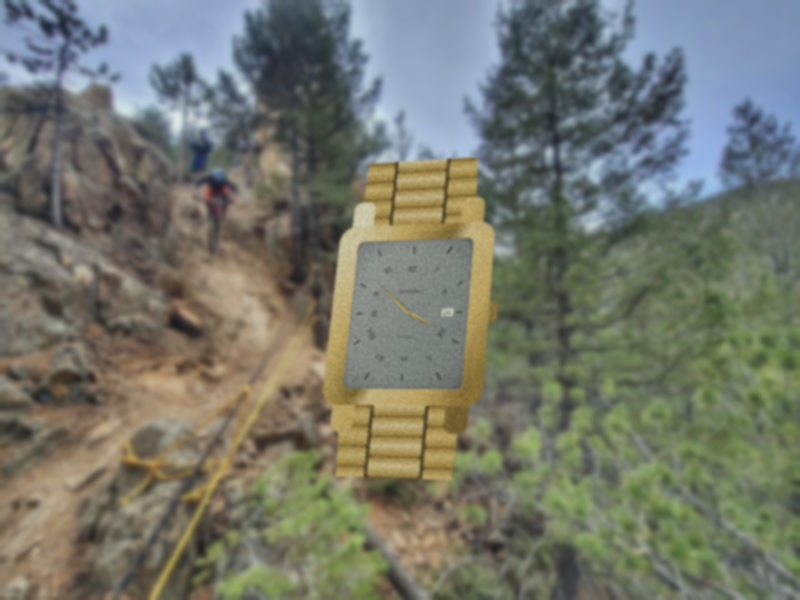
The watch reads 3.52
